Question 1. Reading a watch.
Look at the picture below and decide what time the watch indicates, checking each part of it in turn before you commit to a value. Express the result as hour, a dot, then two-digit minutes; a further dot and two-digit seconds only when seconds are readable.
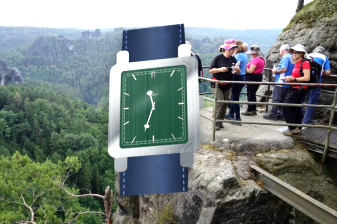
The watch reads 11.33
